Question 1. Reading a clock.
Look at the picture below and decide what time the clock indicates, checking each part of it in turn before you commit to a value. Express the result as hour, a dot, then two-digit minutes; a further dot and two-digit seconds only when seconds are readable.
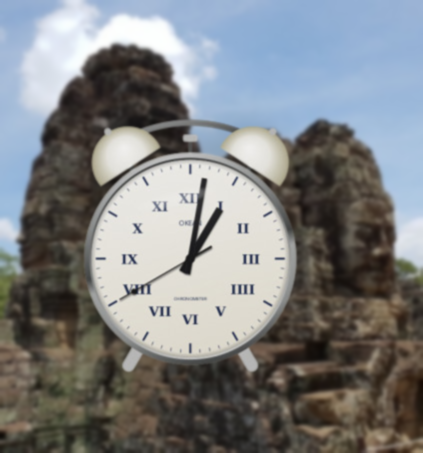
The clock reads 1.01.40
